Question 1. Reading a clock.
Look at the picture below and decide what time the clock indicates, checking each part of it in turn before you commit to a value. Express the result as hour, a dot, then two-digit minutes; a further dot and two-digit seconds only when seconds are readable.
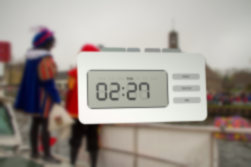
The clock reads 2.27
